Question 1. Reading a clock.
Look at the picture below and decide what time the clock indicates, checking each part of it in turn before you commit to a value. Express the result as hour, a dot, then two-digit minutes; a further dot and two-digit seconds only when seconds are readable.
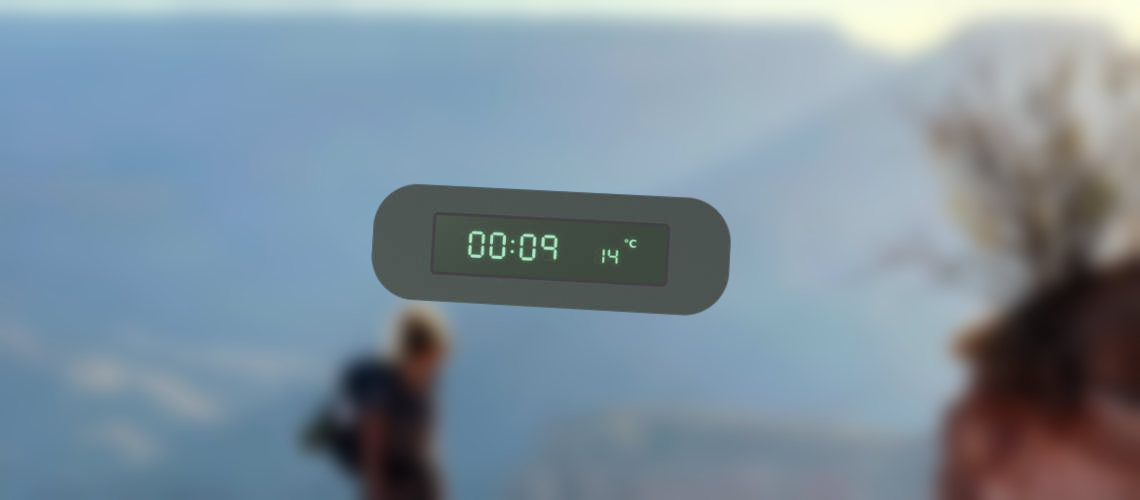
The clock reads 0.09
